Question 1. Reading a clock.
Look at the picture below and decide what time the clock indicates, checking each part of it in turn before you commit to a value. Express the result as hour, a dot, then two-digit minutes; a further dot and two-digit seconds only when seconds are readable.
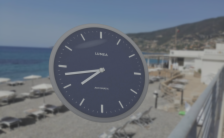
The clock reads 7.43
